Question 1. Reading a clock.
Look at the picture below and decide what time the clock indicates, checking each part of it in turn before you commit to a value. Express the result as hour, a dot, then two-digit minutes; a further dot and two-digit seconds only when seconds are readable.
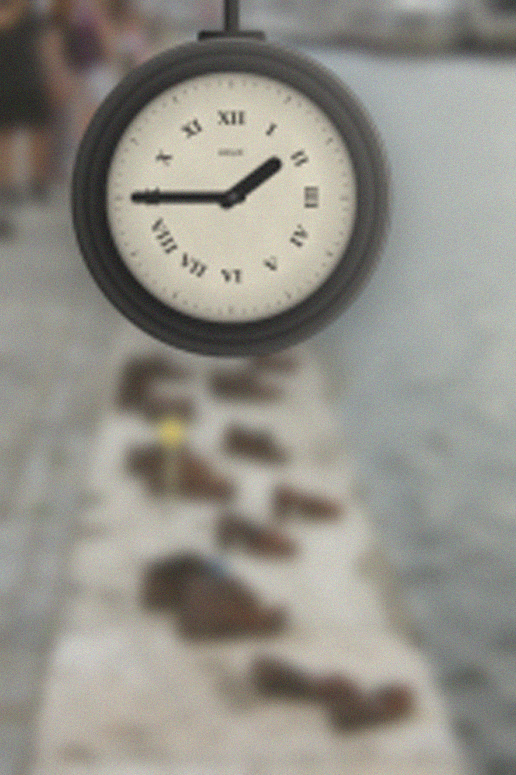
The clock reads 1.45
